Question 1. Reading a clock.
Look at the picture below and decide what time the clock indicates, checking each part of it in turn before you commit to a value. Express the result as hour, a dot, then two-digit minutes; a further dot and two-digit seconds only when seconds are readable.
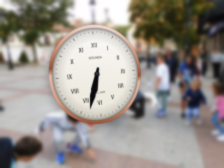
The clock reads 6.33
